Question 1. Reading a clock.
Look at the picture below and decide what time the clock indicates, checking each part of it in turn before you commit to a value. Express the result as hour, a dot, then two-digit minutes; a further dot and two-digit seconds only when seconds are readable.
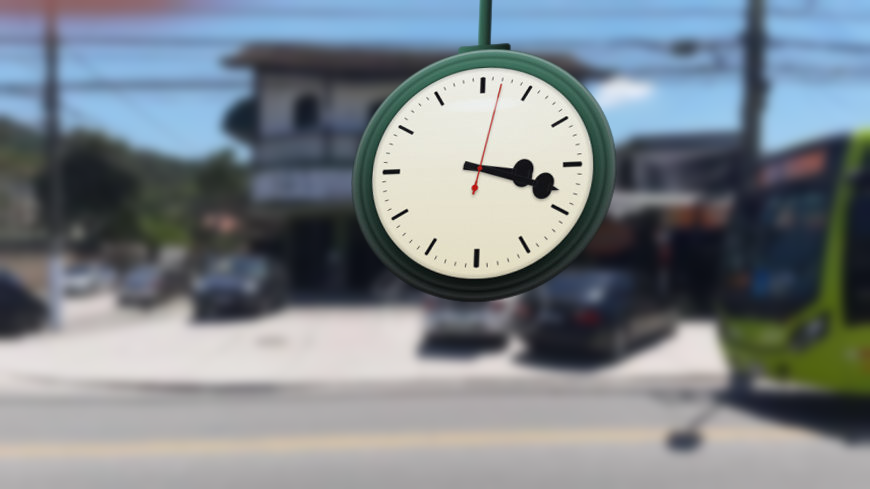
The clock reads 3.18.02
